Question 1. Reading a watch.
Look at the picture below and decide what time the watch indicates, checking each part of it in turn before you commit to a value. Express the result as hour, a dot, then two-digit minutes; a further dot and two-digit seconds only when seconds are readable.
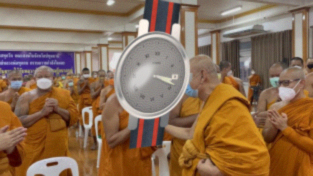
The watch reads 3.18
